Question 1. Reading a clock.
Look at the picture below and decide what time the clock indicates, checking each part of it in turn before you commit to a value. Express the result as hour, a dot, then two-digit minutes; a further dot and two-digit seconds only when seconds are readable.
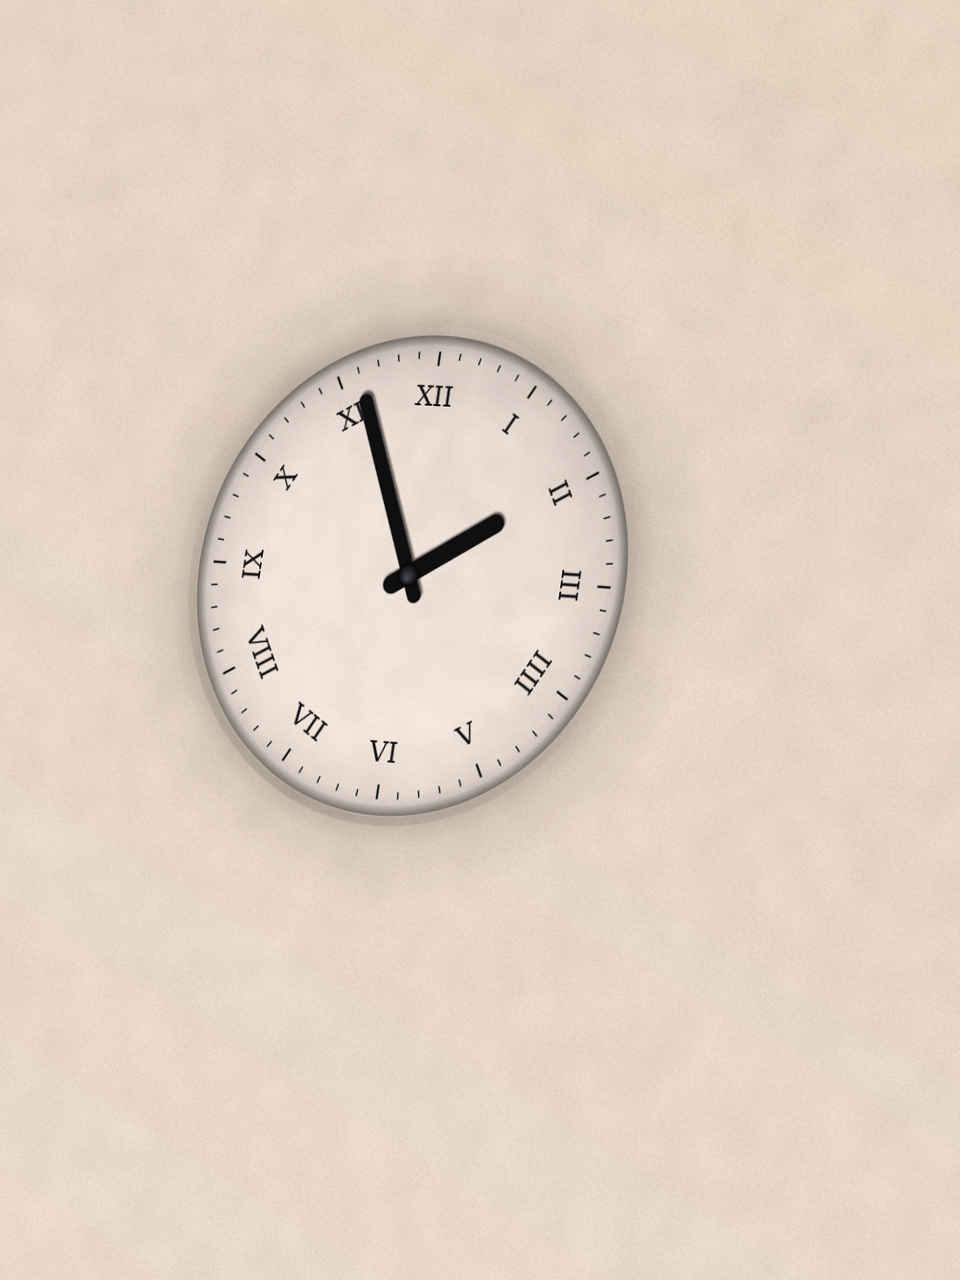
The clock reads 1.56
